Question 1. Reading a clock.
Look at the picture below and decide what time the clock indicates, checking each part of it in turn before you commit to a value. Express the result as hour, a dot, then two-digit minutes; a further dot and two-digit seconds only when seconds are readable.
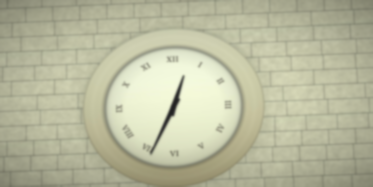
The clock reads 12.34
